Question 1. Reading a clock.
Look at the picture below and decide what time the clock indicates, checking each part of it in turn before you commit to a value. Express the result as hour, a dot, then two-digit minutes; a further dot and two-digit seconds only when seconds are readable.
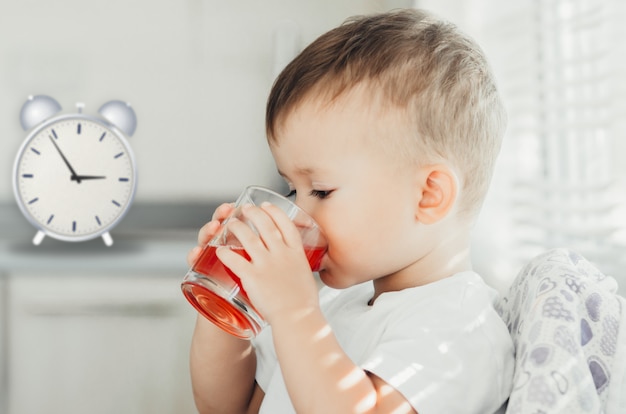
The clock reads 2.54
